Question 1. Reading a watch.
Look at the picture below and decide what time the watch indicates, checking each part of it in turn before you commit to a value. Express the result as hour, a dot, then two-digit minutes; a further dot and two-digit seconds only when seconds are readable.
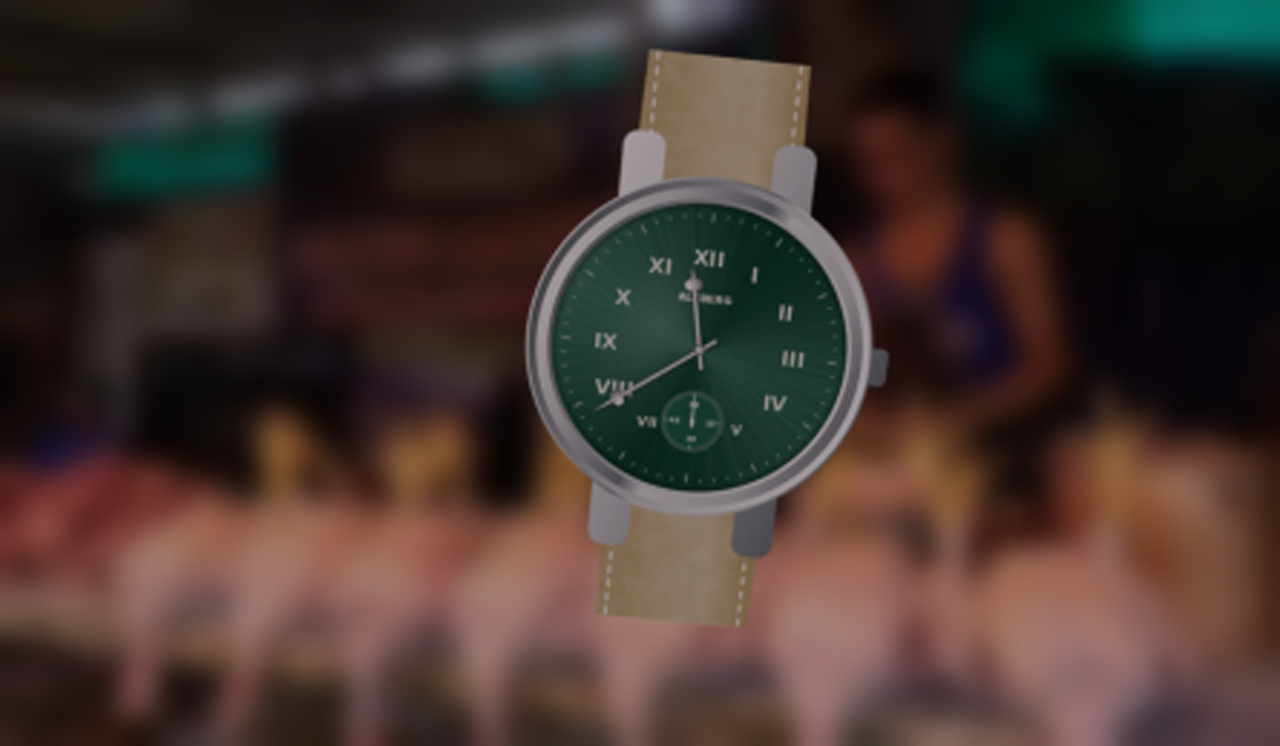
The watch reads 11.39
